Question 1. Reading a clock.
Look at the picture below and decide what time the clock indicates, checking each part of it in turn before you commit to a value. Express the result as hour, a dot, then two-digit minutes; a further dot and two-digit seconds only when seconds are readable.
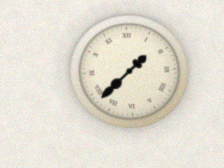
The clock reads 1.38
